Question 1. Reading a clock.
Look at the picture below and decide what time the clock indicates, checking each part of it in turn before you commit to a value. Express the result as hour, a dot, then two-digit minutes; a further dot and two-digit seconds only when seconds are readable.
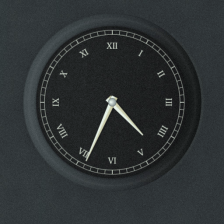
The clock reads 4.34
